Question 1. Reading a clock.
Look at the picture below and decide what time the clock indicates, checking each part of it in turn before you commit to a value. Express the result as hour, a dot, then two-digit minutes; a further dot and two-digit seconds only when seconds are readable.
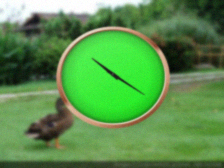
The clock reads 10.21
